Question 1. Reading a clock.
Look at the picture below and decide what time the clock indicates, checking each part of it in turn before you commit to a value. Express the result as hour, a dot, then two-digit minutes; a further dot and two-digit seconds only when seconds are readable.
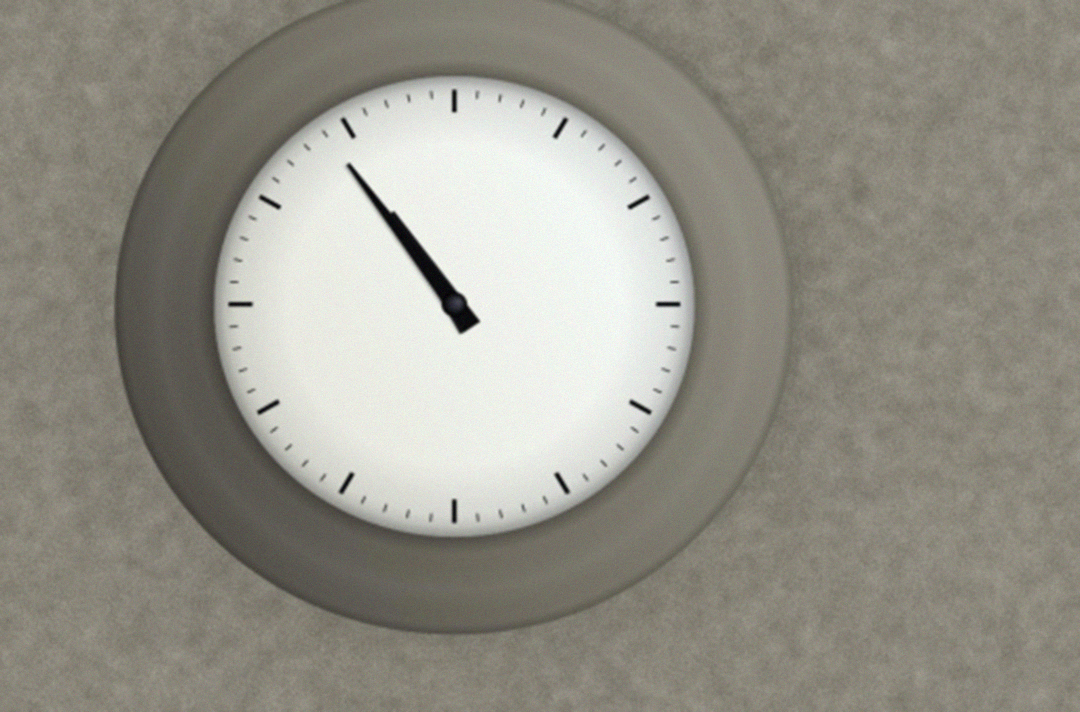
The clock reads 10.54
